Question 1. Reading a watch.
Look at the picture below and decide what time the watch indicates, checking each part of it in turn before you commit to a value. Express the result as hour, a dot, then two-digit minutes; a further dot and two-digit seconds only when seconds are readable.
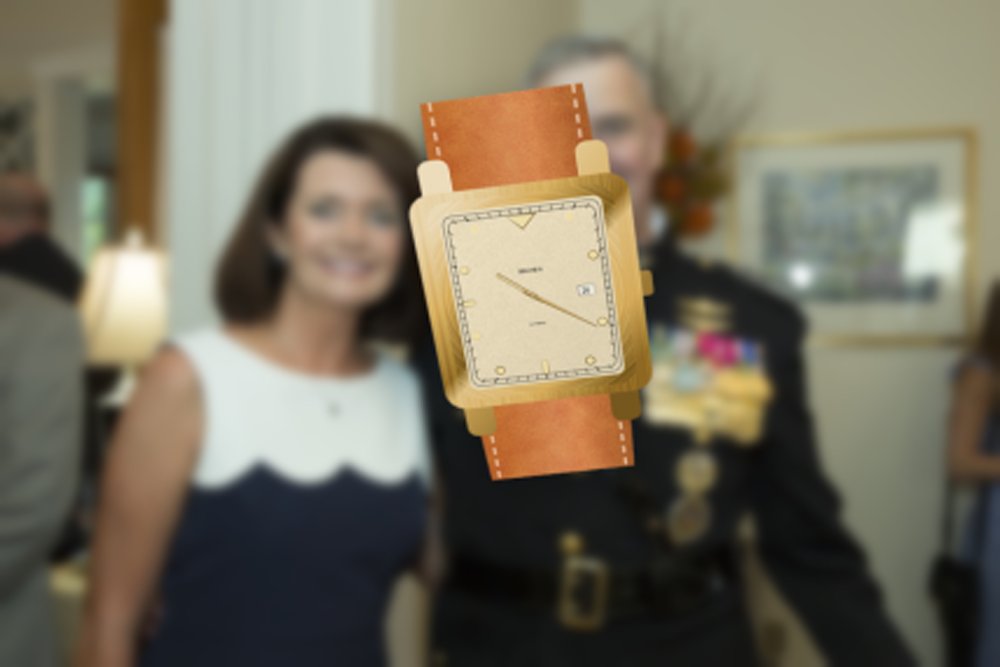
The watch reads 10.21
